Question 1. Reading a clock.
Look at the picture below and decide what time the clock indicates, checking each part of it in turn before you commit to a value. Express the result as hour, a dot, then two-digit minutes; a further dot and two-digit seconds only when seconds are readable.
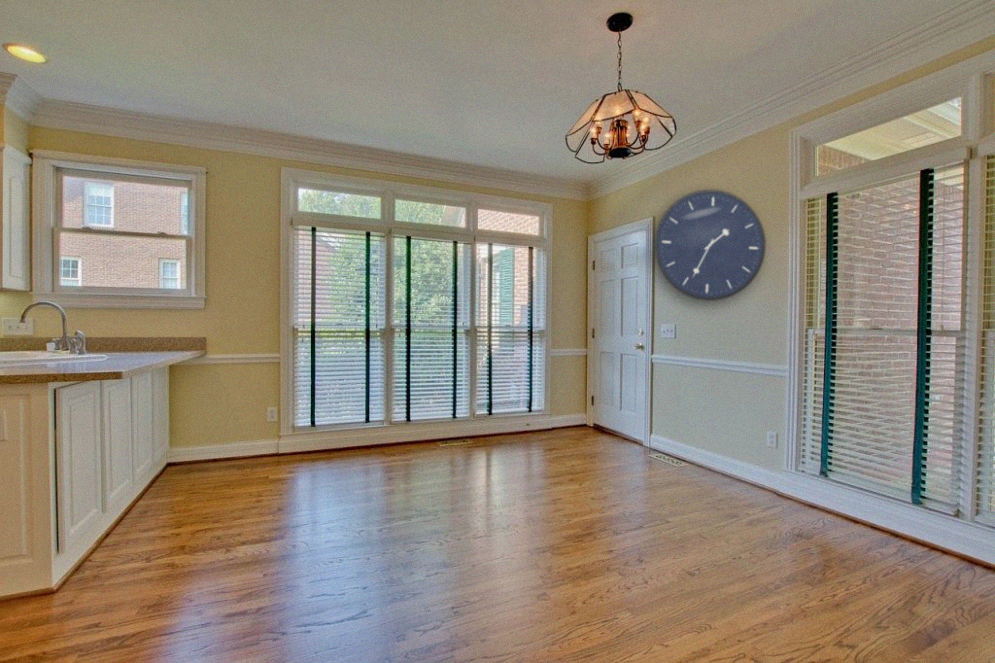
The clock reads 1.34
